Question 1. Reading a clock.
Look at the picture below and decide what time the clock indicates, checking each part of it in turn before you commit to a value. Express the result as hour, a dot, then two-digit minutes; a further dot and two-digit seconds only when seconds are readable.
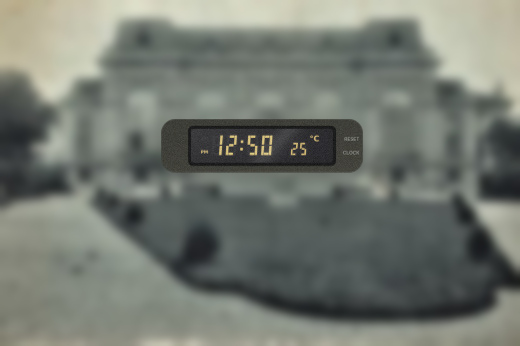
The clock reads 12.50
